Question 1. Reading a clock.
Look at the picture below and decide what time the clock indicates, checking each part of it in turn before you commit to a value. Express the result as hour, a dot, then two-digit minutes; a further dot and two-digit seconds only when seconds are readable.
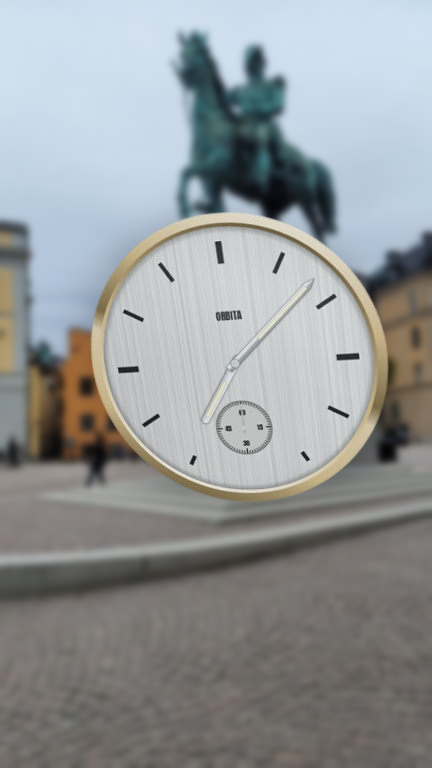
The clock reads 7.08
